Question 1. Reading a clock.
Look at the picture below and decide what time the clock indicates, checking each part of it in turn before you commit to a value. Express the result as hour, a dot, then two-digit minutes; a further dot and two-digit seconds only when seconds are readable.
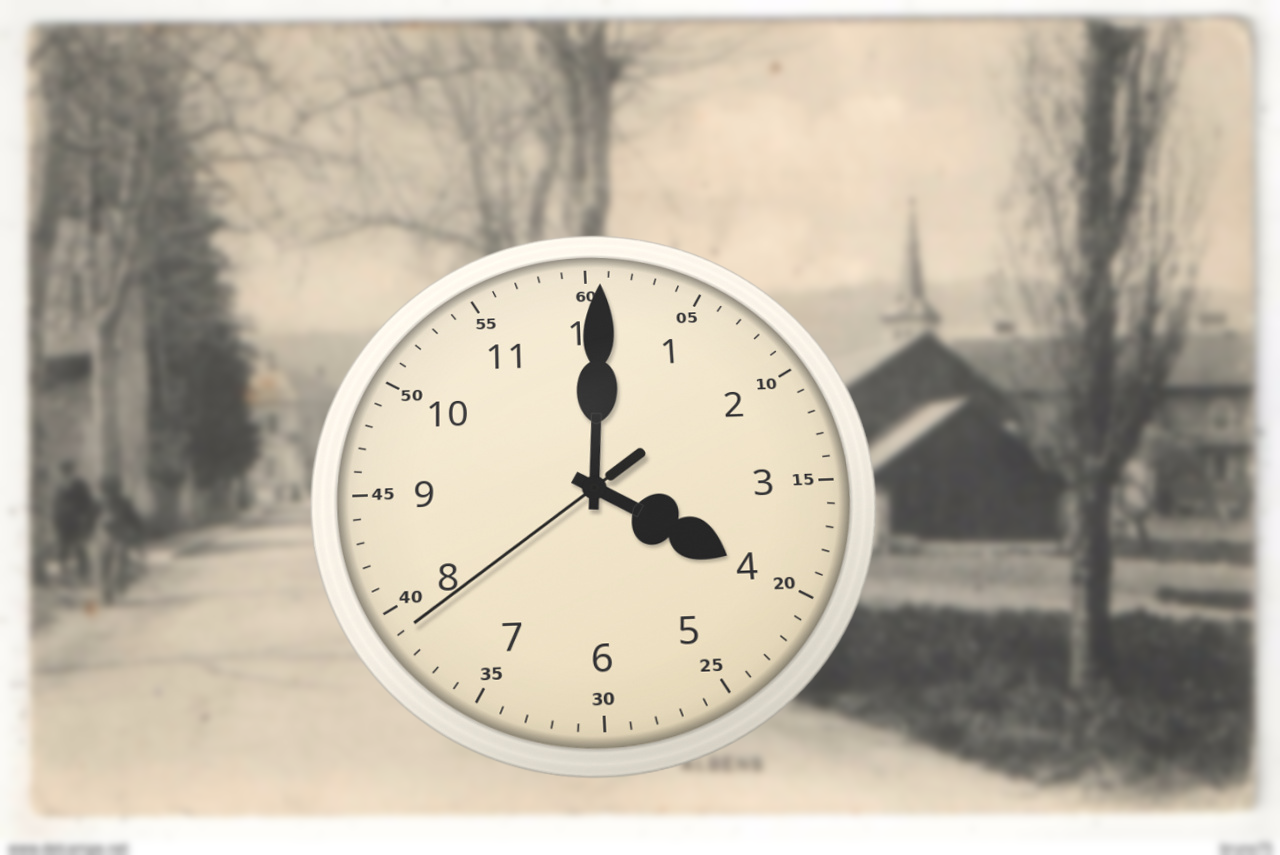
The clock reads 4.00.39
